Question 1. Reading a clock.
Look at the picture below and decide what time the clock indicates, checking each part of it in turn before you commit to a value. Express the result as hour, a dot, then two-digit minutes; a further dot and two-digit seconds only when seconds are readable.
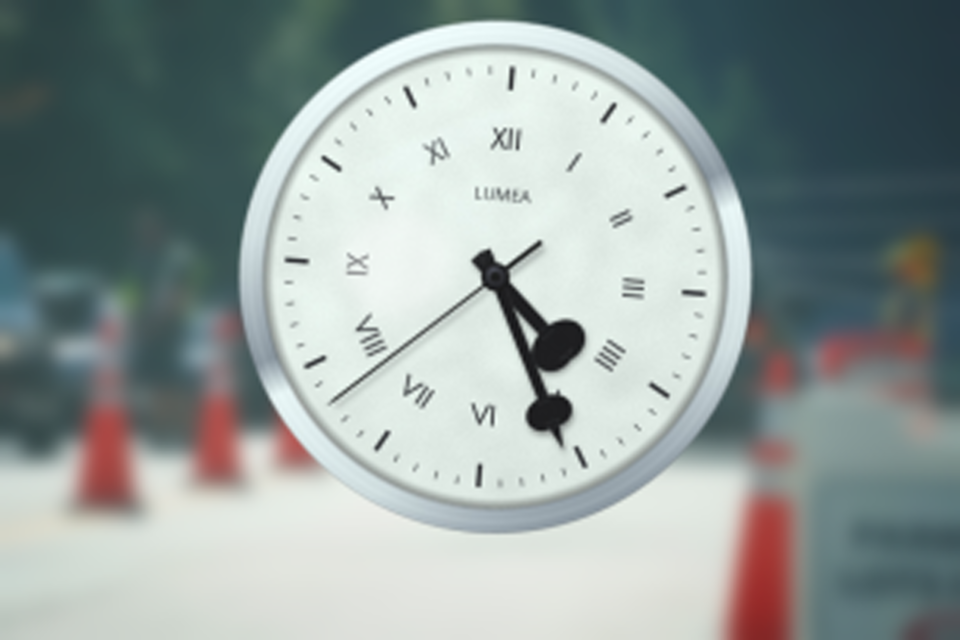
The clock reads 4.25.38
